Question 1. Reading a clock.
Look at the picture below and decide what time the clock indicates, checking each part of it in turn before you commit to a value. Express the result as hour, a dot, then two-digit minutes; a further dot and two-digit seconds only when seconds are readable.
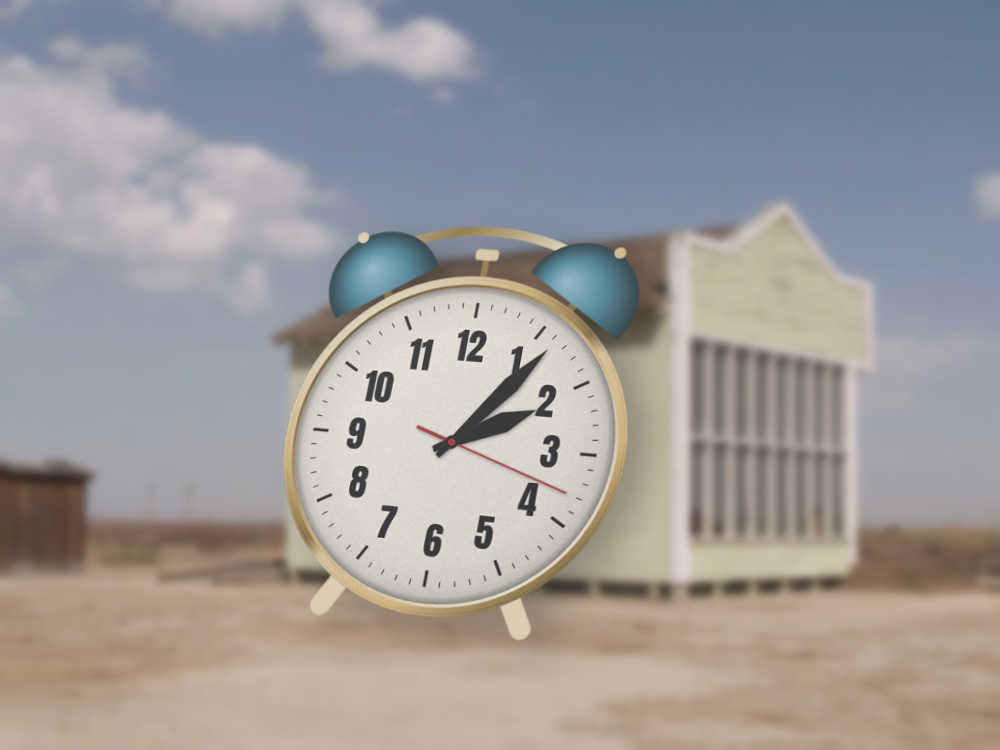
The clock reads 2.06.18
